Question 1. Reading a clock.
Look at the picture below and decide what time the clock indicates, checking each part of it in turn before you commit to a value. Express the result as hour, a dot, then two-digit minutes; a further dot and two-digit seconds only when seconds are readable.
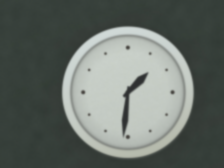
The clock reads 1.31
